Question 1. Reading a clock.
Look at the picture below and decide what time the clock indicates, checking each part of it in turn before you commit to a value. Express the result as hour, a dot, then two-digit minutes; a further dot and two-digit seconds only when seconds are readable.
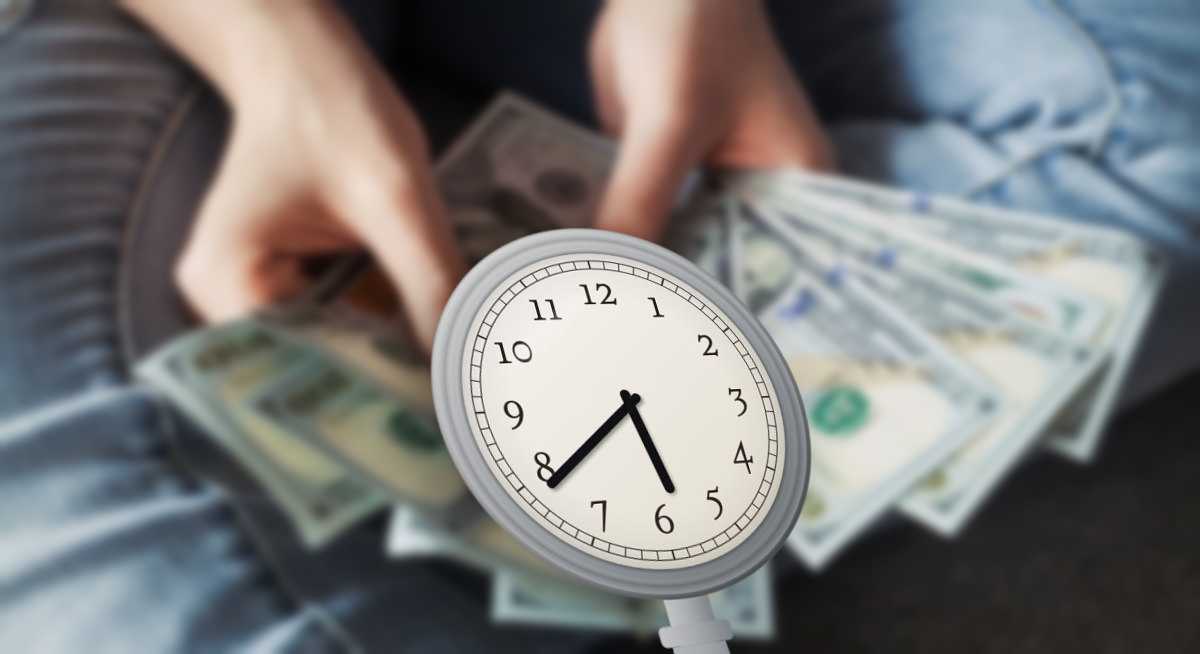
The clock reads 5.39
